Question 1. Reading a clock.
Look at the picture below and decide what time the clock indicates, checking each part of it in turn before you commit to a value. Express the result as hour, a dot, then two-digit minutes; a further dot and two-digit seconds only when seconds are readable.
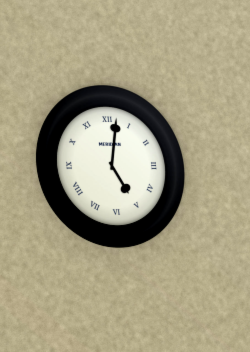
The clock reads 5.02
